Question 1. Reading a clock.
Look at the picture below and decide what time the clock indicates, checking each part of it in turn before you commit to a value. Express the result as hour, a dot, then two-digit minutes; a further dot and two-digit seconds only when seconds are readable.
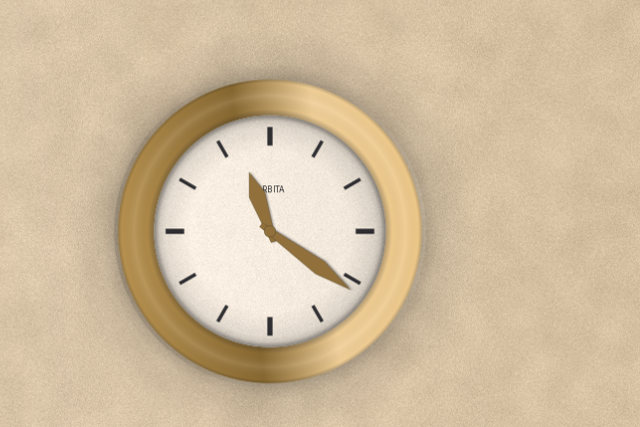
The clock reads 11.21
